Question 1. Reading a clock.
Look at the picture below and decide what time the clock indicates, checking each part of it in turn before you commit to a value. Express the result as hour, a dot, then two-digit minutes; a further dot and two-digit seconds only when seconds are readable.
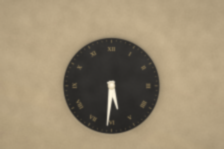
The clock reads 5.31
